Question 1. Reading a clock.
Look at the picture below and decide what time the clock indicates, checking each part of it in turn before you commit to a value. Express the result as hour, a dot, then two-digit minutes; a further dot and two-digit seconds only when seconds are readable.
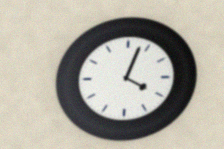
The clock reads 4.03
